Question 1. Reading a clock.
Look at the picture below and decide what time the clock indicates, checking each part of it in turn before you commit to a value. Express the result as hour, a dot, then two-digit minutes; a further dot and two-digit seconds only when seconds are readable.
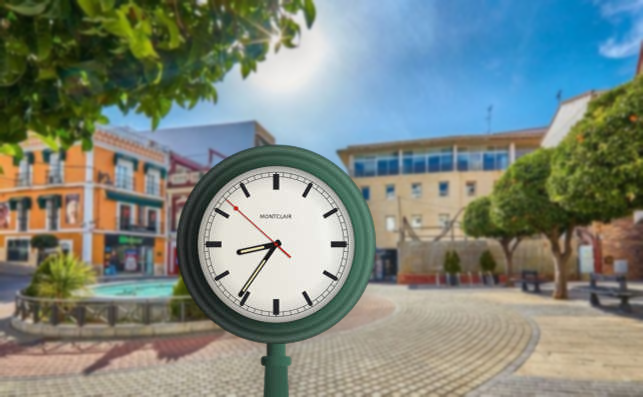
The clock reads 8.35.52
